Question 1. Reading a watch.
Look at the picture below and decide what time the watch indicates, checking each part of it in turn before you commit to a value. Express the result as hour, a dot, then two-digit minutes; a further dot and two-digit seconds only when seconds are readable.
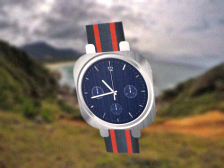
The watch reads 10.43
